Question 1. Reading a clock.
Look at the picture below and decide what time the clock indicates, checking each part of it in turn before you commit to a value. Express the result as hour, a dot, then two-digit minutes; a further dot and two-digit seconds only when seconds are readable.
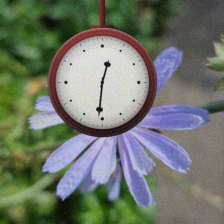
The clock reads 12.31
